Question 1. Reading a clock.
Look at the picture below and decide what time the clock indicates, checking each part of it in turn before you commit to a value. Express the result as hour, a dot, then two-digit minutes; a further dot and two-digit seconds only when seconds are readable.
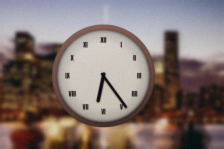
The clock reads 6.24
